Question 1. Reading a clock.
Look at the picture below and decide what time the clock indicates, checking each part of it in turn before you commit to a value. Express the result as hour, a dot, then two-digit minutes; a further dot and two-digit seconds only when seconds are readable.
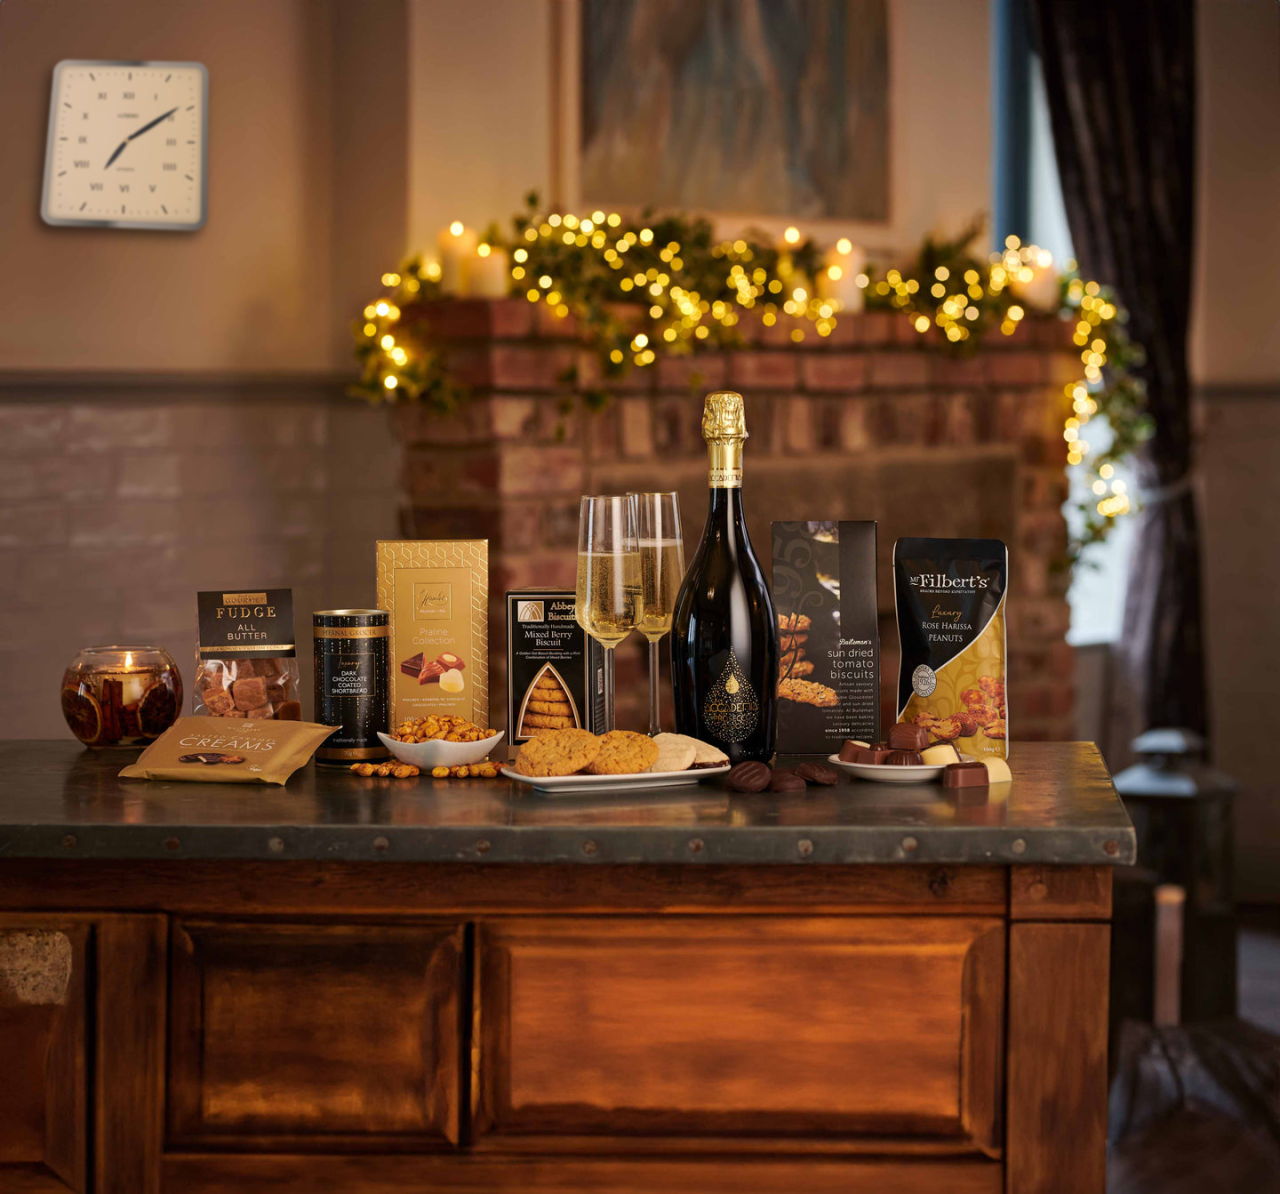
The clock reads 7.09
